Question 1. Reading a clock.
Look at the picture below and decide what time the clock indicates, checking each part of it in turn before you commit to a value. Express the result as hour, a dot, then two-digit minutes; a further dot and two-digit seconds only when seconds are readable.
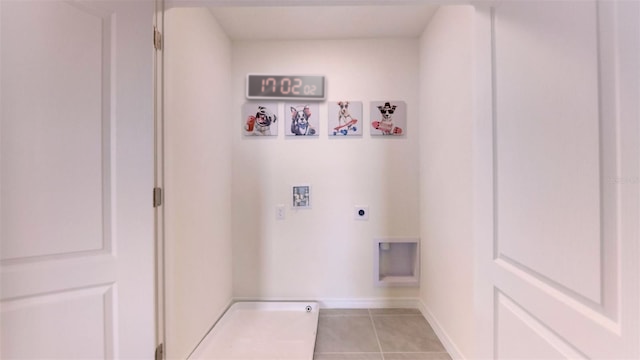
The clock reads 17.02
